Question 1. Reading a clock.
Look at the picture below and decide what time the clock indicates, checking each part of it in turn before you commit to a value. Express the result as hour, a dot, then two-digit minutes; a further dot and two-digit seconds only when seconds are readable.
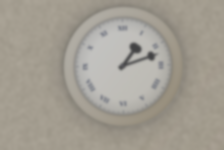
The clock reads 1.12
